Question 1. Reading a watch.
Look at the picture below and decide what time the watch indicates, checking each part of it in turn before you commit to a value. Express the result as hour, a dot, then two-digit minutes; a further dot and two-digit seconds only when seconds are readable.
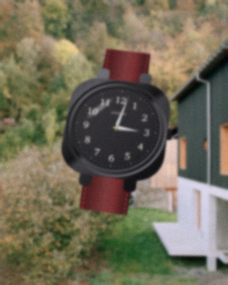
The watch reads 3.02
